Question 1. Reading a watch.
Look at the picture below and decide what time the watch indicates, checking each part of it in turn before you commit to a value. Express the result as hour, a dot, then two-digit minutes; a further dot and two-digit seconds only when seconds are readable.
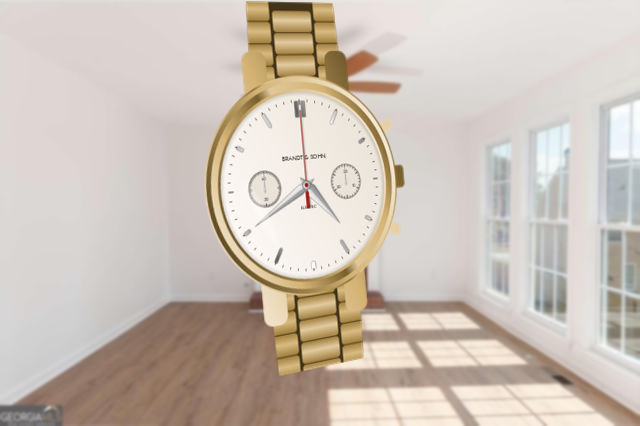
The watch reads 4.40
